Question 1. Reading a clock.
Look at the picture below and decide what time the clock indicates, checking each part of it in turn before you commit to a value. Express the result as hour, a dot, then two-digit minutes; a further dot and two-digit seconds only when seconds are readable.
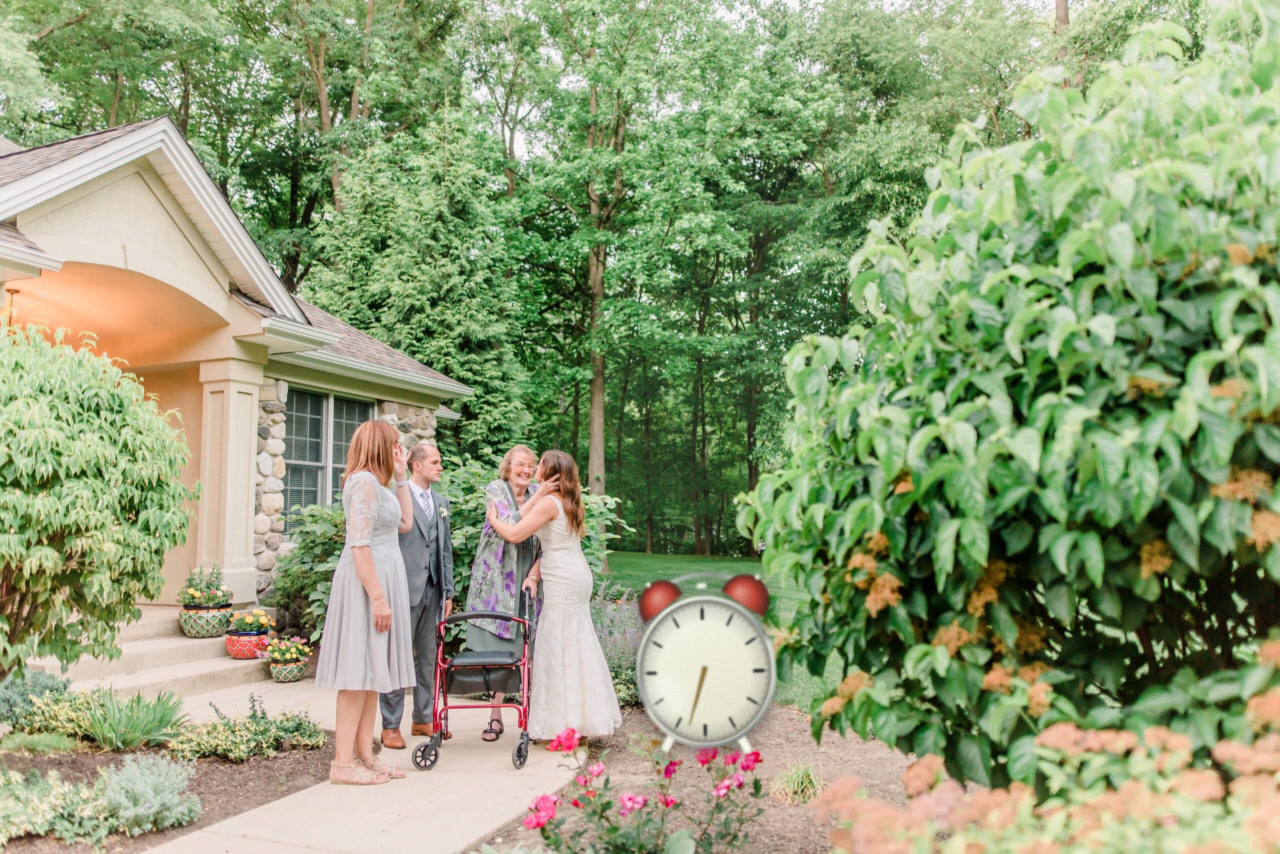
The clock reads 6.33
